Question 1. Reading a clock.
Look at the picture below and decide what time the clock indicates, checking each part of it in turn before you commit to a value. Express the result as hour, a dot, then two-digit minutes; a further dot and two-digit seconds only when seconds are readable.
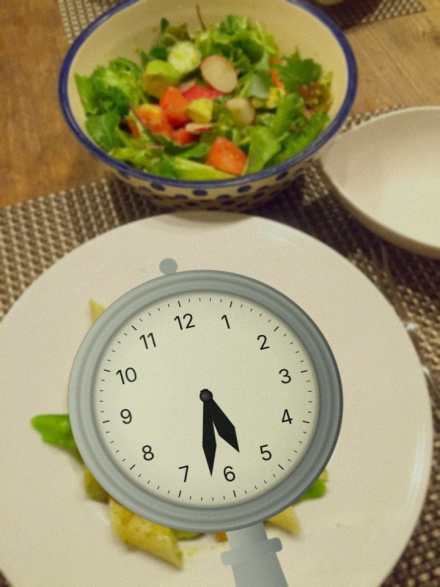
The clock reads 5.32
